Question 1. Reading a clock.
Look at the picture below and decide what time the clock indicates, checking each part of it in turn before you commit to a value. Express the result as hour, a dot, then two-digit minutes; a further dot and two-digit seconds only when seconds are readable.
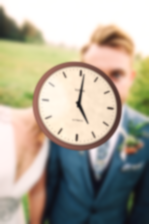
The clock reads 5.01
